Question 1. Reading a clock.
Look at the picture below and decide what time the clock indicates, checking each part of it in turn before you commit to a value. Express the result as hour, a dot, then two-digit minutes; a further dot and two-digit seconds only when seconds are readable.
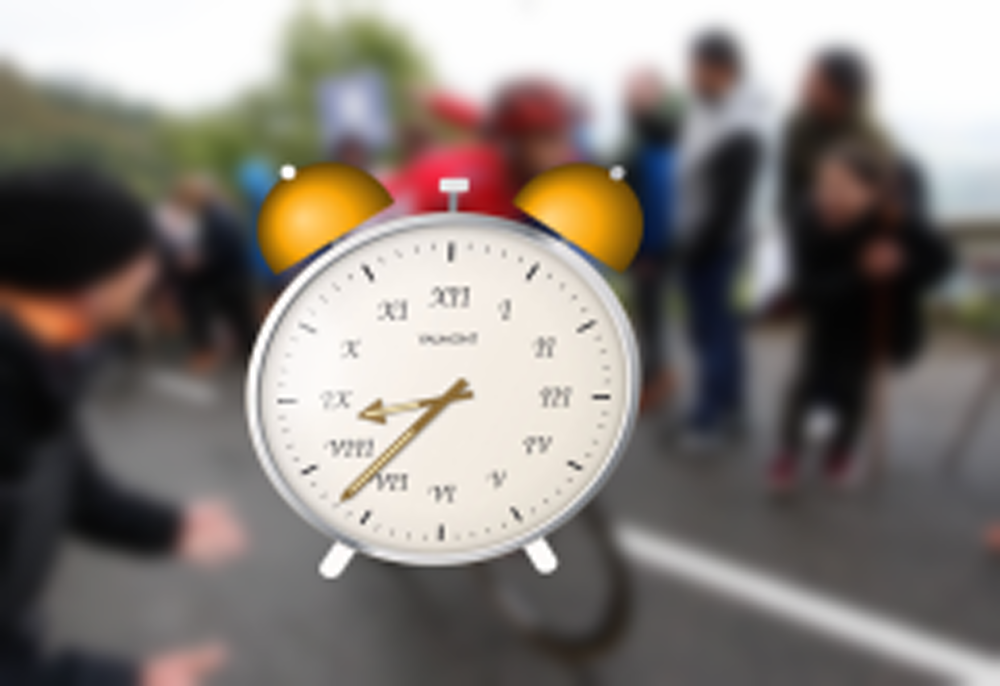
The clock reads 8.37
